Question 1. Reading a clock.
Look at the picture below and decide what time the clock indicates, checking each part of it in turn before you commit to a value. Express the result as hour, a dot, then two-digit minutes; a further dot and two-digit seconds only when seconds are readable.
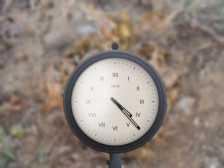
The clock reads 4.23
